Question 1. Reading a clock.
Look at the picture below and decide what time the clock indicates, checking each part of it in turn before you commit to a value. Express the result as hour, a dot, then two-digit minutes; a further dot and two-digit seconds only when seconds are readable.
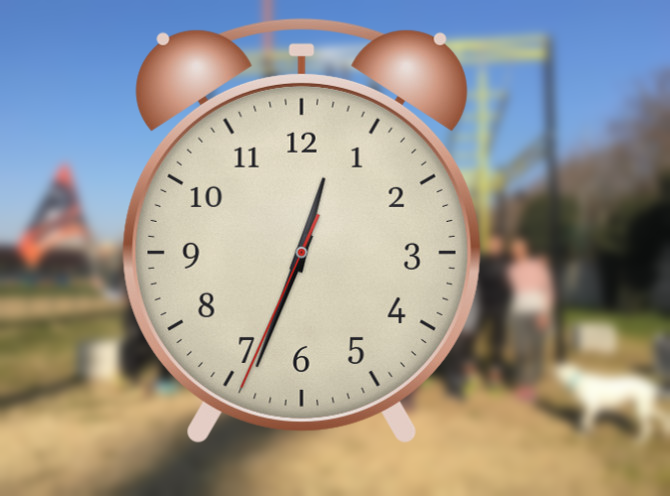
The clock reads 12.33.34
